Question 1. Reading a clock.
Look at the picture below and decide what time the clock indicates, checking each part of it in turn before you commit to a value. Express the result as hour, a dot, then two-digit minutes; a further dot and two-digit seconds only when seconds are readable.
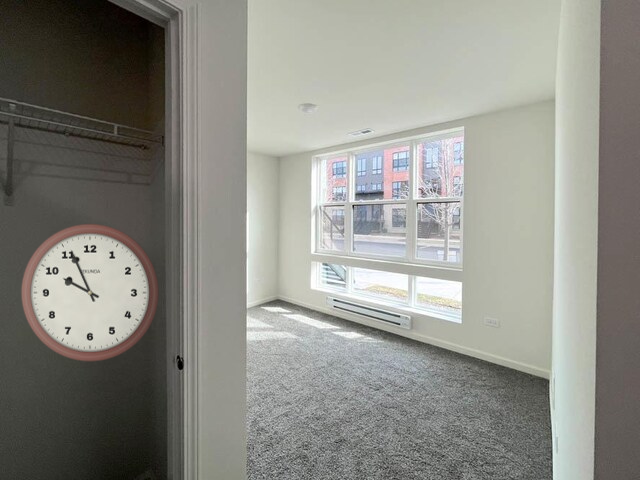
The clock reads 9.56
